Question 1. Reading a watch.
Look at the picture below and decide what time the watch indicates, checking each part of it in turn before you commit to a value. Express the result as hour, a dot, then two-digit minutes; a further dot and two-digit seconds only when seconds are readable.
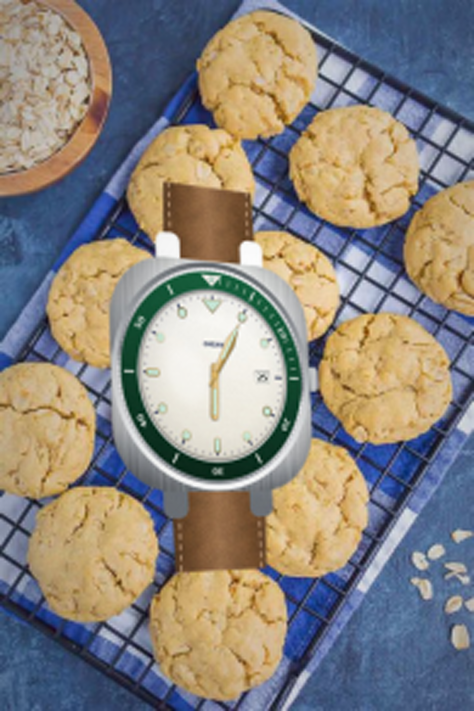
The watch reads 6.05
